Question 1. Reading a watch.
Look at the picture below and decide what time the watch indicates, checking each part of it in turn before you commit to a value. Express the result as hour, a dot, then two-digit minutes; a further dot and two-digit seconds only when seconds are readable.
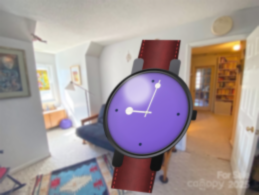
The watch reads 9.02
